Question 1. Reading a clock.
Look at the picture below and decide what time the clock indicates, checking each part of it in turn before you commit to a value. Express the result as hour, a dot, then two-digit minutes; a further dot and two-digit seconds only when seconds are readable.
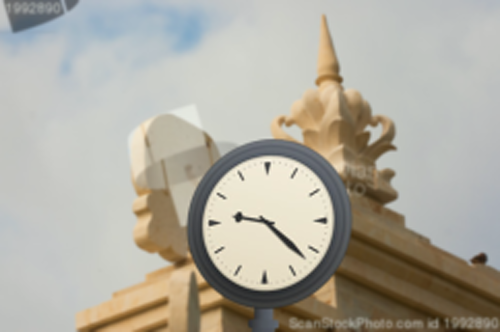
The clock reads 9.22
